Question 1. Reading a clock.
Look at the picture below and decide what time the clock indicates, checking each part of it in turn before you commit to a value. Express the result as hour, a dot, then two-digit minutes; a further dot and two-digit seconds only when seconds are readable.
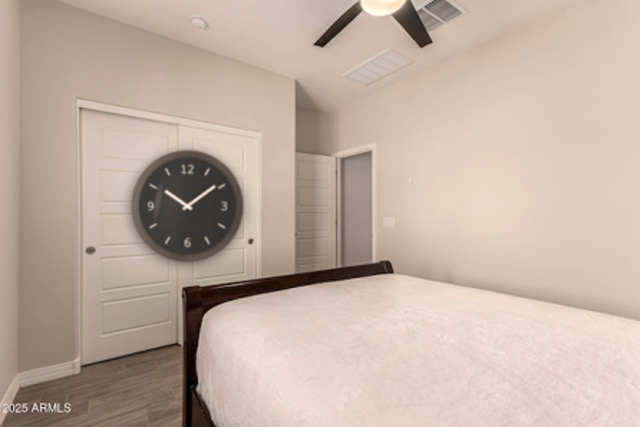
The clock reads 10.09
